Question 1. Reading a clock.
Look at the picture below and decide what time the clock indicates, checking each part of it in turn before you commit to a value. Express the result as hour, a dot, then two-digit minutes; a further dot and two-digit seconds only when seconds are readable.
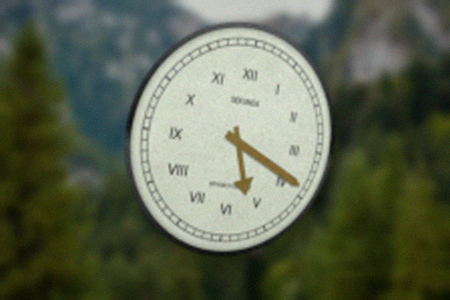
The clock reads 5.19
